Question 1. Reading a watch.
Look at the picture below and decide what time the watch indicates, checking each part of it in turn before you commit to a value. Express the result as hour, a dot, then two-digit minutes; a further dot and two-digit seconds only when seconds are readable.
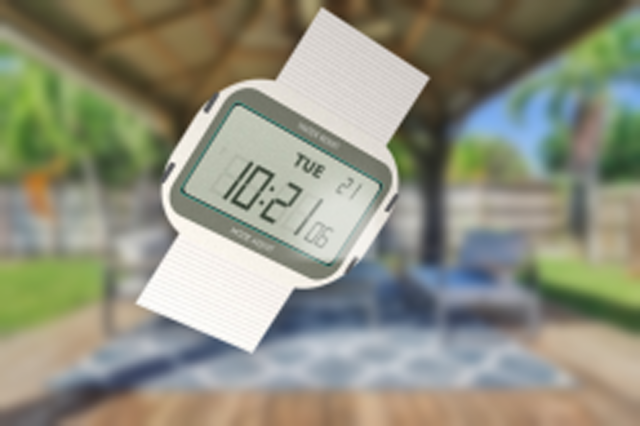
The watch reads 10.21.06
